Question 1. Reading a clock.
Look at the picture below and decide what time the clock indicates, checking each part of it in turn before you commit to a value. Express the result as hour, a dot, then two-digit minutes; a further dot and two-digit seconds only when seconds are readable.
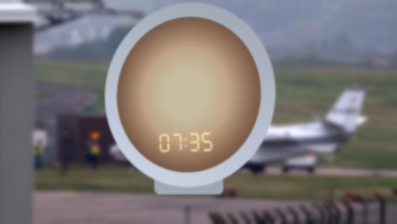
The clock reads 7.35
